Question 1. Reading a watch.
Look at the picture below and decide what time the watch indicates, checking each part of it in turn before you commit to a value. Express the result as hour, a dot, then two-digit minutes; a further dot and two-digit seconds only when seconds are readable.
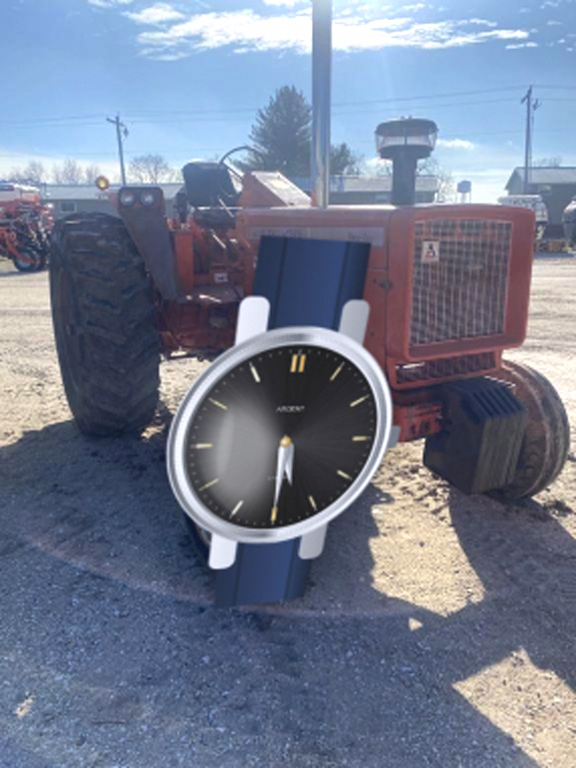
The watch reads 5.30
